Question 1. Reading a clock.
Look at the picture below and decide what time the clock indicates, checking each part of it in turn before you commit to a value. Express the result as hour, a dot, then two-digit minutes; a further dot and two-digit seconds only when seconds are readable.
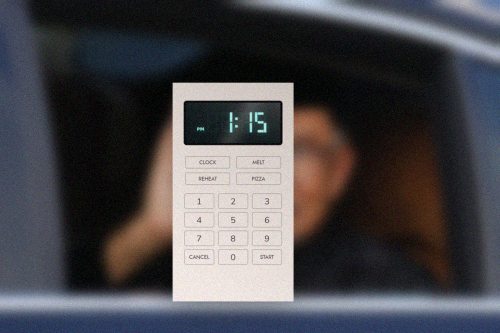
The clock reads 1.15
